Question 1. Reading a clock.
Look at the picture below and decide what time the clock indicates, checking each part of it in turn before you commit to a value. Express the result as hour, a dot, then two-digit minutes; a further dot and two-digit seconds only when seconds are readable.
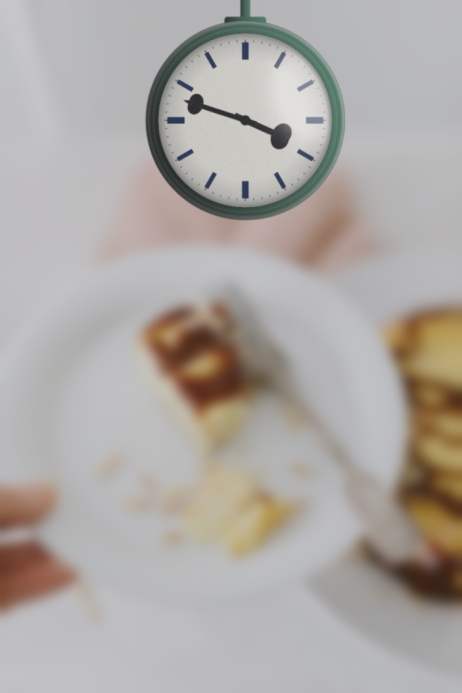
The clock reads 3.48
